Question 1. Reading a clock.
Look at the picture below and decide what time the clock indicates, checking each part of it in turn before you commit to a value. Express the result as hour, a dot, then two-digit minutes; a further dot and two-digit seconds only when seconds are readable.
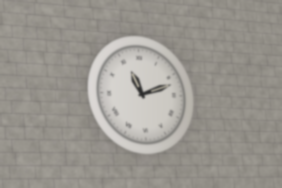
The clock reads 11.12
